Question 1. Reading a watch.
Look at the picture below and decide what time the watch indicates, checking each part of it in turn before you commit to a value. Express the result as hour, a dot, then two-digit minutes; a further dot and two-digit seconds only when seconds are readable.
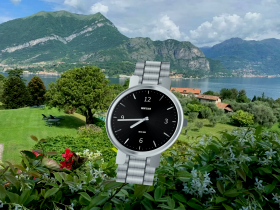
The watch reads 7.44
